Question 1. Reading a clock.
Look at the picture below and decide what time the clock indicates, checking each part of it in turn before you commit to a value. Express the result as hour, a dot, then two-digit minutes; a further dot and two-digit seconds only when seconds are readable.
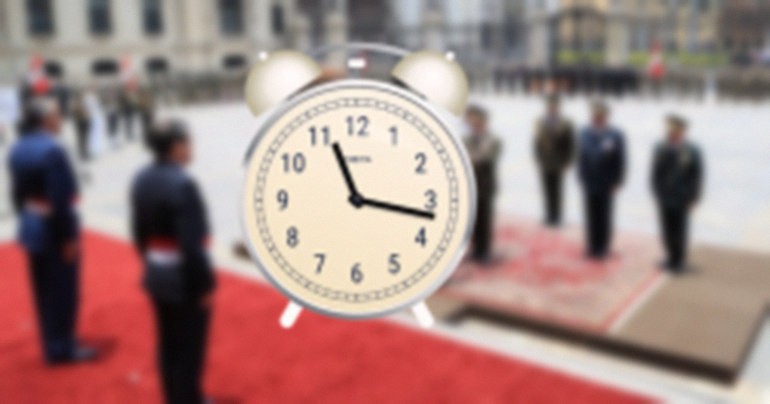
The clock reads 11.17
